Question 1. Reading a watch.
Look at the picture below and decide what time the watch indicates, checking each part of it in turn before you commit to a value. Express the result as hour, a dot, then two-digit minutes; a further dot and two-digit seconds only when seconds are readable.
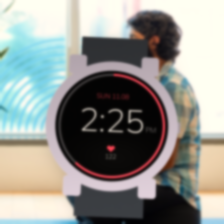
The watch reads 2.25
